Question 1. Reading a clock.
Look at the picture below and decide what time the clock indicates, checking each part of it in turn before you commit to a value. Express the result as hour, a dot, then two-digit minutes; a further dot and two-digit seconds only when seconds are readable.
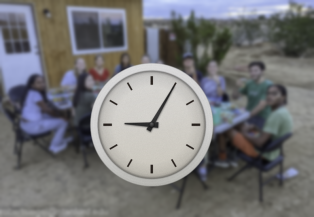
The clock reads 9.05
